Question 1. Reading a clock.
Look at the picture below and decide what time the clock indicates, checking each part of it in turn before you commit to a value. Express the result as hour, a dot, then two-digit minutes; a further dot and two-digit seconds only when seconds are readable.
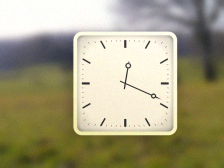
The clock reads 12.19
